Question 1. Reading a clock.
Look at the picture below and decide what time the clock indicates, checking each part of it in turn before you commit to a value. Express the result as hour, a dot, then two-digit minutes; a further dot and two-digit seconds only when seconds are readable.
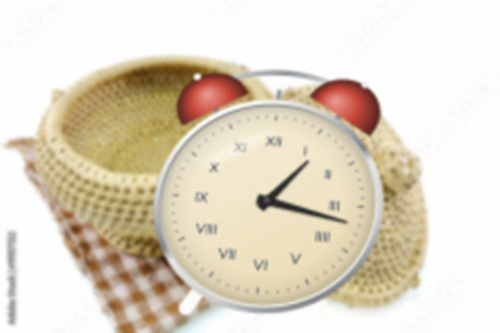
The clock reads 1.17
